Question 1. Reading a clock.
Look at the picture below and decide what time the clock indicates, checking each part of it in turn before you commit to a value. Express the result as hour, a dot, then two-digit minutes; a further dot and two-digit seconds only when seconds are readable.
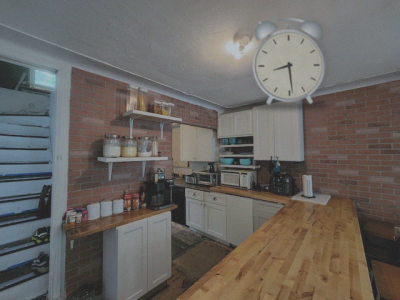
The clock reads 8.29
